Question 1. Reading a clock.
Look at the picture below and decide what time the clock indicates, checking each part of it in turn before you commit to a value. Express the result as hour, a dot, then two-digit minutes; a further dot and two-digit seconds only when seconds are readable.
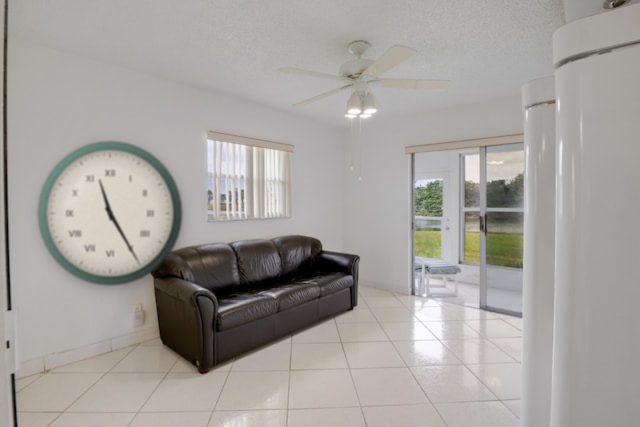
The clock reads 11.25
